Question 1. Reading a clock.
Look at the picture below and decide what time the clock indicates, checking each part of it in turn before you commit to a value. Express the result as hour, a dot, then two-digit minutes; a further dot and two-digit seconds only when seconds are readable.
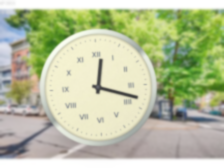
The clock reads 12.18
